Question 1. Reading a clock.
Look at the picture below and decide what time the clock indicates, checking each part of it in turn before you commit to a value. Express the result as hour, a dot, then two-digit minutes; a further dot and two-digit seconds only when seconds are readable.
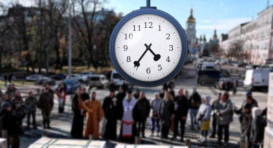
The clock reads 4.36
